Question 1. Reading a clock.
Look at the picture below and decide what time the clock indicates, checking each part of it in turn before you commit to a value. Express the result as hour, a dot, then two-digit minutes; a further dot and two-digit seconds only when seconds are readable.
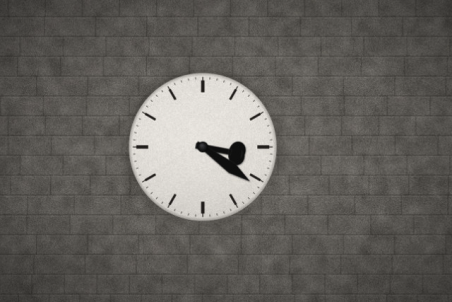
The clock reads 3.21
